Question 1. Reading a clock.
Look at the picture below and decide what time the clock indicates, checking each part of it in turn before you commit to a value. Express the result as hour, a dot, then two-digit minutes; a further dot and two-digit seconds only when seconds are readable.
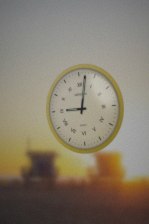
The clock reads 9.02
